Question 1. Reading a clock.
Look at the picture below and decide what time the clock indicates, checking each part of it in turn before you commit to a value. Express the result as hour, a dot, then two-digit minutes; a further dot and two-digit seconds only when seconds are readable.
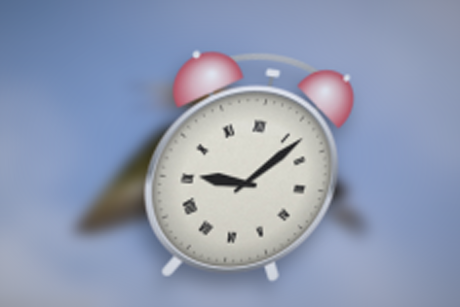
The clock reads 9.07
